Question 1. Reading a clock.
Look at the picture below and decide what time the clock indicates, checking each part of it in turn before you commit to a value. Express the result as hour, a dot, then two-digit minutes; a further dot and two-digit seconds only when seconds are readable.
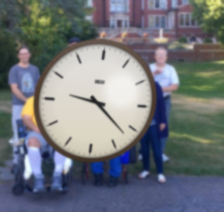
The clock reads 9.22
